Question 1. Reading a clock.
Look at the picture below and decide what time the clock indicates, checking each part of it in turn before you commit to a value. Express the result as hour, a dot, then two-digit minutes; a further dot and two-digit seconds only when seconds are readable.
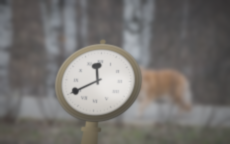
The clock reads 11.40
